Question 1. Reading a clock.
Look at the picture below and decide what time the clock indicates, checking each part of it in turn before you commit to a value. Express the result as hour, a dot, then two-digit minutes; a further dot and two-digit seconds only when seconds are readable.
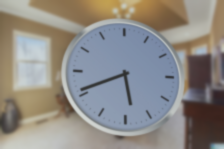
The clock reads 5.41
